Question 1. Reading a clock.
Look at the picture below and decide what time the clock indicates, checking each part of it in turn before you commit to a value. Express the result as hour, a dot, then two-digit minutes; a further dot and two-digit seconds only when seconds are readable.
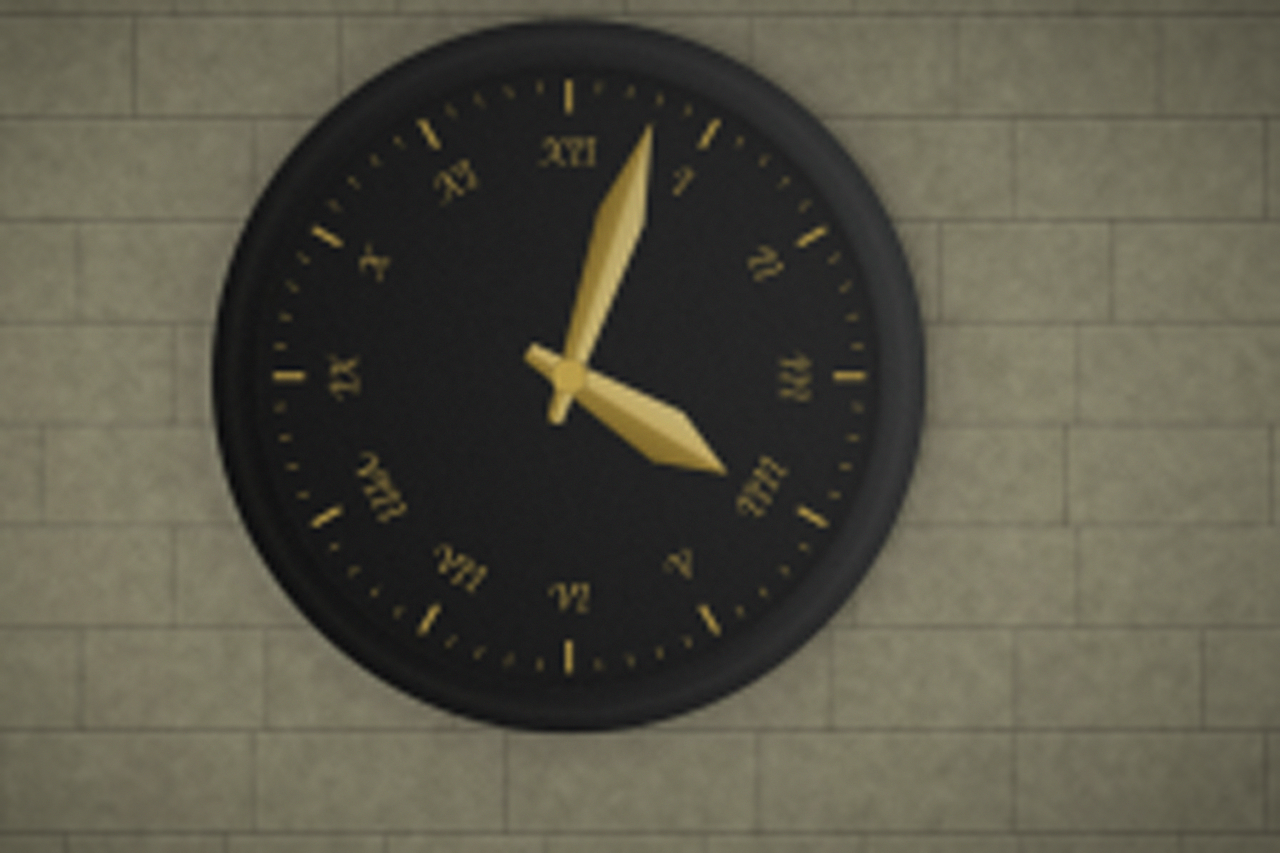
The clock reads 4.03
